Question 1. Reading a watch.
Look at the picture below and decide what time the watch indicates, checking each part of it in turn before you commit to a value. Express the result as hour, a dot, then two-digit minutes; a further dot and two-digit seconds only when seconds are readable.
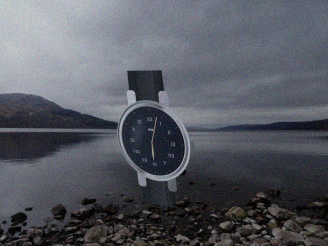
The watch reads 6.03
